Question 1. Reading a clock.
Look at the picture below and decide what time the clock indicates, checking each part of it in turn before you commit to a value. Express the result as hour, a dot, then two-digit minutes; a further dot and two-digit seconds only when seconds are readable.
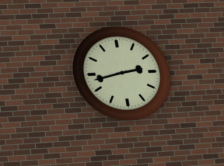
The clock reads 2.43
